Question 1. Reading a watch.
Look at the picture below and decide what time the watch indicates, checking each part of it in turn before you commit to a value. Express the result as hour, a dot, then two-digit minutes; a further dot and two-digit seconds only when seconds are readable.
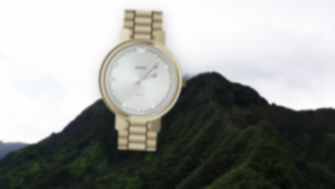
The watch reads 2.07
